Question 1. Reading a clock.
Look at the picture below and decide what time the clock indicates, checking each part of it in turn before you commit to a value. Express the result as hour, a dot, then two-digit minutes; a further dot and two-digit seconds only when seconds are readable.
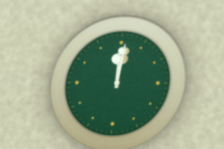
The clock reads 12.01
